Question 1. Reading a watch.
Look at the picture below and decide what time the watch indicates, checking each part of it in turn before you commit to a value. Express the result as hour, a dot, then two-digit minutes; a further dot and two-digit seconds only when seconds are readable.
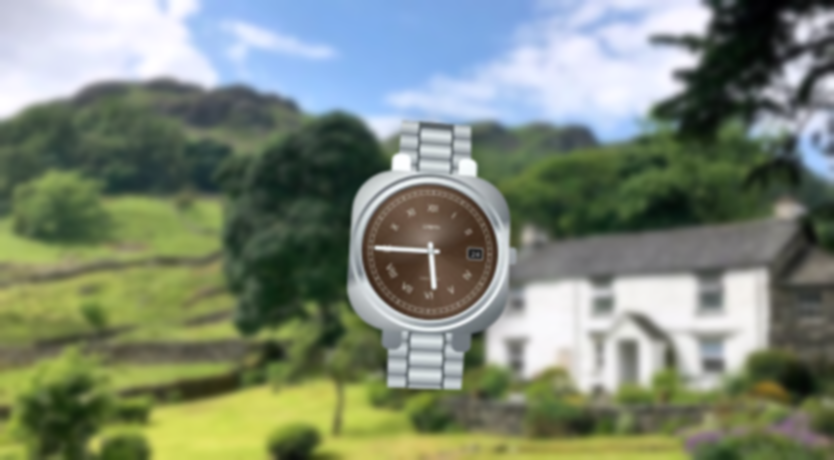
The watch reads 5.45
